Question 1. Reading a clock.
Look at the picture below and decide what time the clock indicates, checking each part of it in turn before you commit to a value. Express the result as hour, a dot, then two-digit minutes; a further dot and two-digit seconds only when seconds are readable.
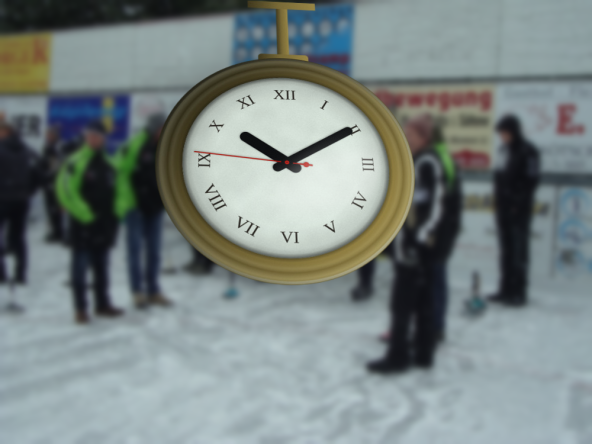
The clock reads 10.09.46
